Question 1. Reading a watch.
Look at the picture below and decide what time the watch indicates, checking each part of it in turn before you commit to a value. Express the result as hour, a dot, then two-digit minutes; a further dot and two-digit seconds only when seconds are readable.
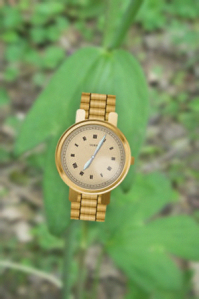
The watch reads 7.04
